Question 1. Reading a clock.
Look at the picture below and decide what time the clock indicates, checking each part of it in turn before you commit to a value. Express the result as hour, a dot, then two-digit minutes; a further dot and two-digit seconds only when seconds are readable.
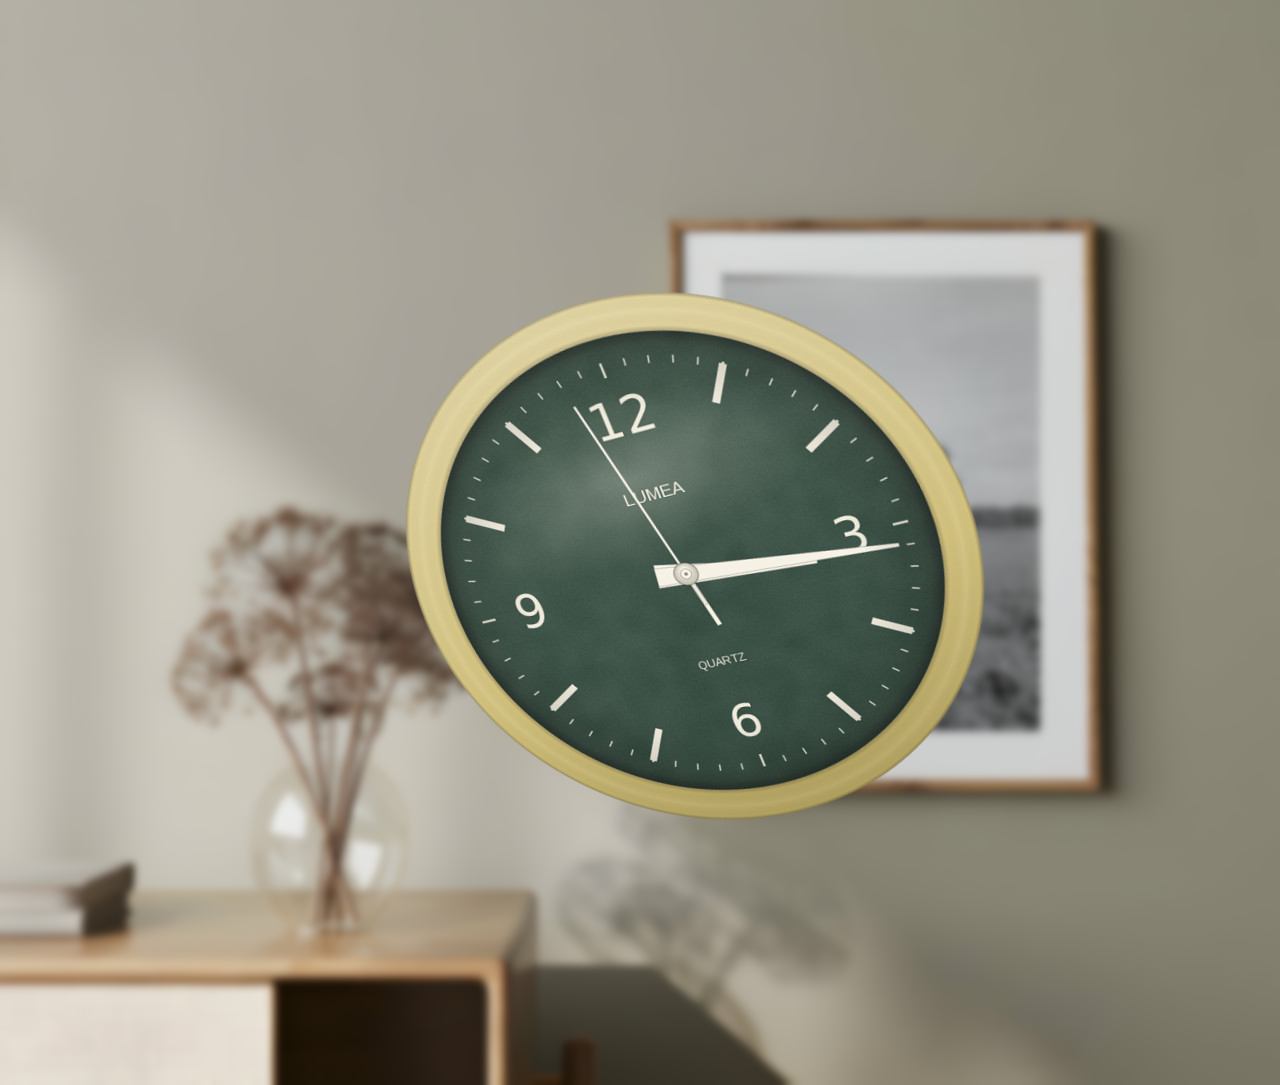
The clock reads 3.15.58
